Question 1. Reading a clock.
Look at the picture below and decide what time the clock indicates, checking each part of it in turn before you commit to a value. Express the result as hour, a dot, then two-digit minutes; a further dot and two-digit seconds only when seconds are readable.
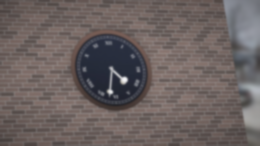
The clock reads 4.32
